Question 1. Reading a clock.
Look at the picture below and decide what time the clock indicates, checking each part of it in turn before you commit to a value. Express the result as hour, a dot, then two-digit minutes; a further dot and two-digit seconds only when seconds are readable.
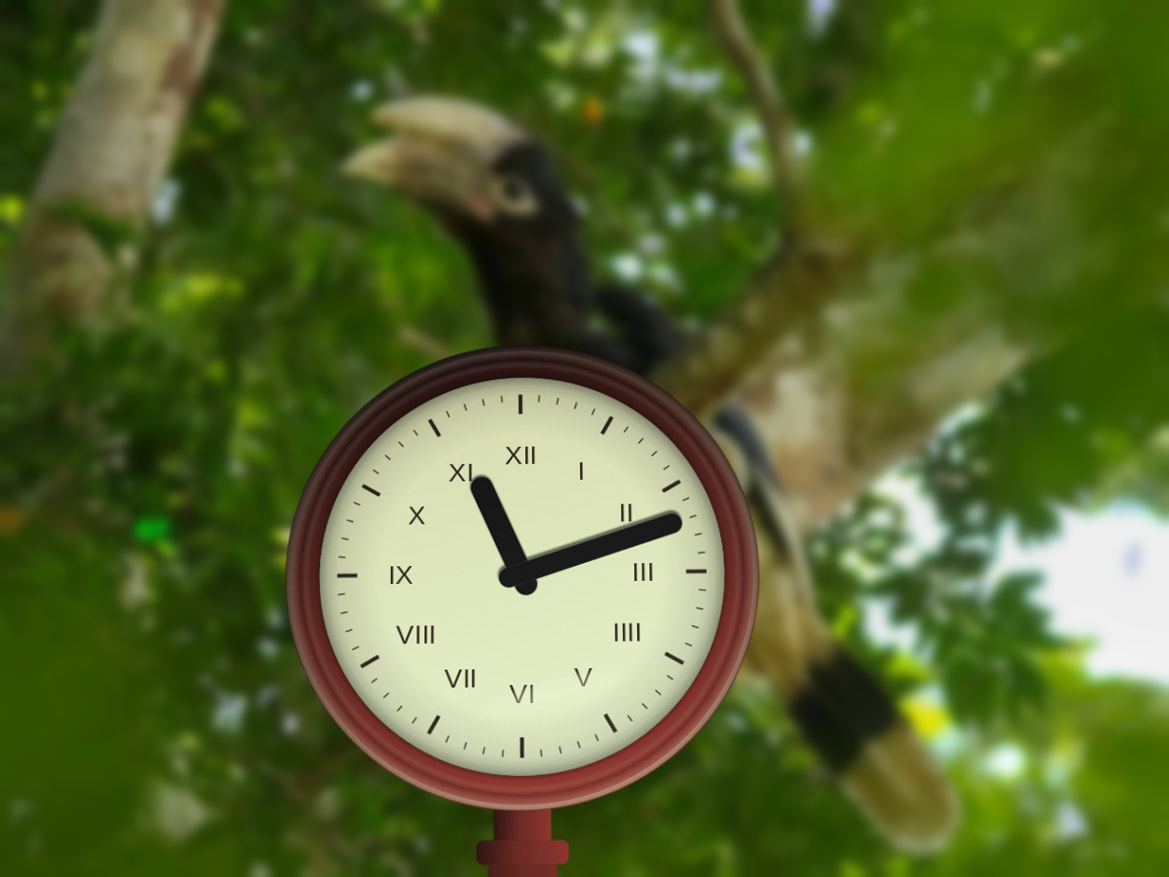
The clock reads 11.12
